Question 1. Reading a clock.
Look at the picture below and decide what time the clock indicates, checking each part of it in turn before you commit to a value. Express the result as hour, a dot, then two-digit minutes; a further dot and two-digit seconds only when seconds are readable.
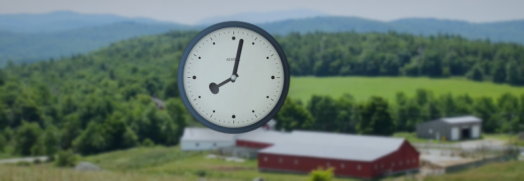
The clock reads 8.02
